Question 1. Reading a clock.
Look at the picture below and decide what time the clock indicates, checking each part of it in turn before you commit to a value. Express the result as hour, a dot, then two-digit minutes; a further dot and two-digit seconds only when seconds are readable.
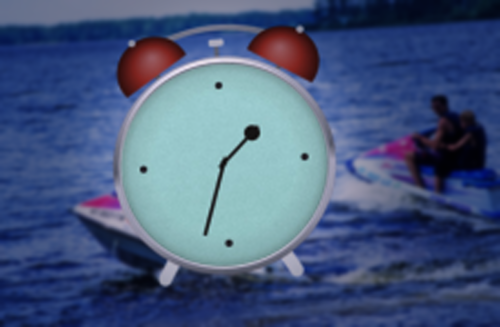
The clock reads 1.33
